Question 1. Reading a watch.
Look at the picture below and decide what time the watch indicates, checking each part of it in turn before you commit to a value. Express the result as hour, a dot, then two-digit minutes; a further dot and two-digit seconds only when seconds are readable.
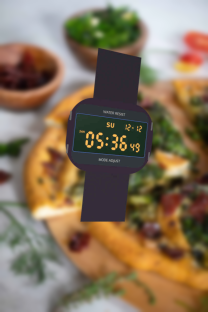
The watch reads 5.36.49
